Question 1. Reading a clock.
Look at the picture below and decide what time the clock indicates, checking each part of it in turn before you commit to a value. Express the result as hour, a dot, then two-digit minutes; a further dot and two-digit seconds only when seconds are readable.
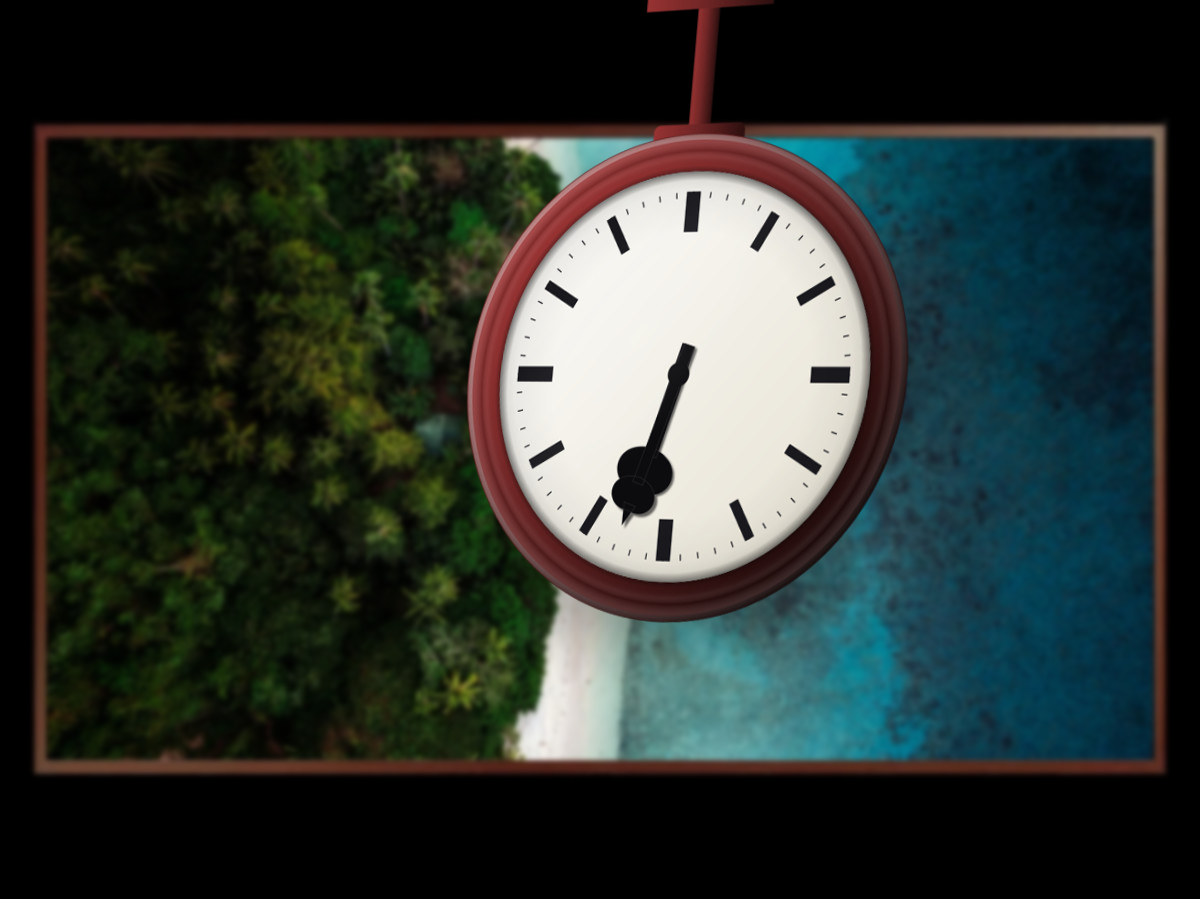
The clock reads 6.33
